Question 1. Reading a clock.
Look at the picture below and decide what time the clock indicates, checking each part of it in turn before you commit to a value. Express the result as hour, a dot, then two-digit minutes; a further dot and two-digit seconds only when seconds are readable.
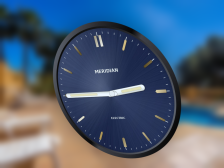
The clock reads 2.45
